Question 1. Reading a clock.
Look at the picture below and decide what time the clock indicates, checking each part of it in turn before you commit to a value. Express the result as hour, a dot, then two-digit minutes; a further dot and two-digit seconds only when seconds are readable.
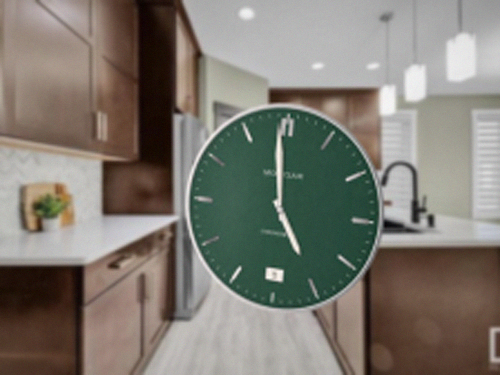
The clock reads 4.59
